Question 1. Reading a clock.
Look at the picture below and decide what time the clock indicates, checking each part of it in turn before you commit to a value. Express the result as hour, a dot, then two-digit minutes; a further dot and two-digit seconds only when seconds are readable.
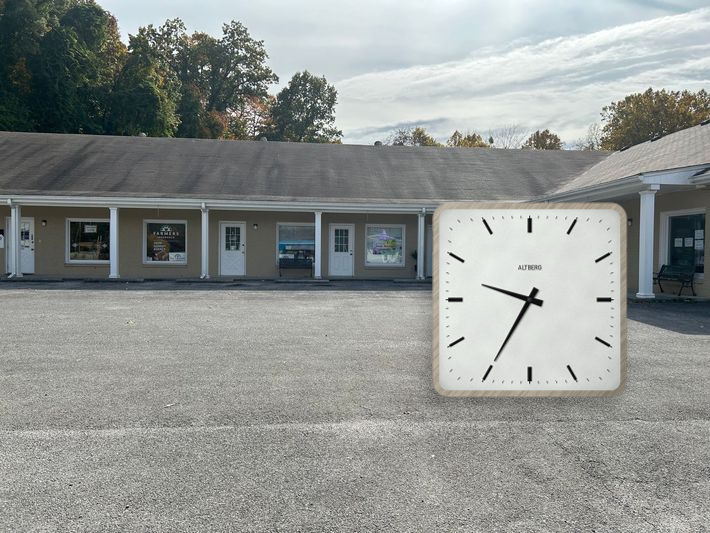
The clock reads 9.35
